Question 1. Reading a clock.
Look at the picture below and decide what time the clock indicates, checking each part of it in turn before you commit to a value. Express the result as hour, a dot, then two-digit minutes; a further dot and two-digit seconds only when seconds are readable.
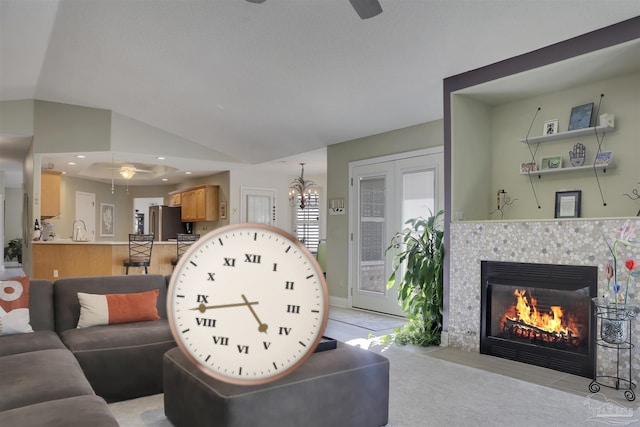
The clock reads 4.43
